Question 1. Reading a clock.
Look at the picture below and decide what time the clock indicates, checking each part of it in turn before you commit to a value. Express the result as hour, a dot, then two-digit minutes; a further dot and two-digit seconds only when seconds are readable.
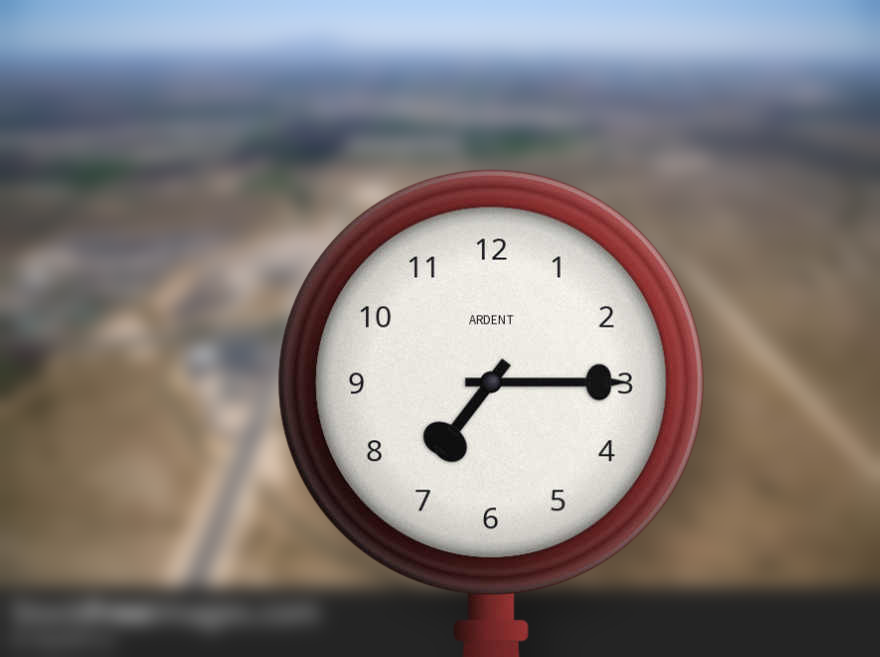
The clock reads 7.15
